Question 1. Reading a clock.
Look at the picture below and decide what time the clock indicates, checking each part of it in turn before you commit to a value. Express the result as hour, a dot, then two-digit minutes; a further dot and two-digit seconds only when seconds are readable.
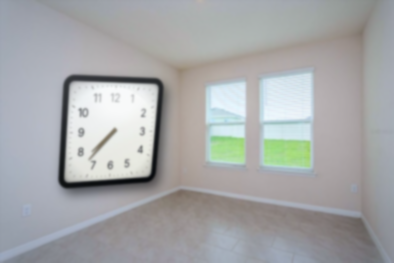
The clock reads 7.37
